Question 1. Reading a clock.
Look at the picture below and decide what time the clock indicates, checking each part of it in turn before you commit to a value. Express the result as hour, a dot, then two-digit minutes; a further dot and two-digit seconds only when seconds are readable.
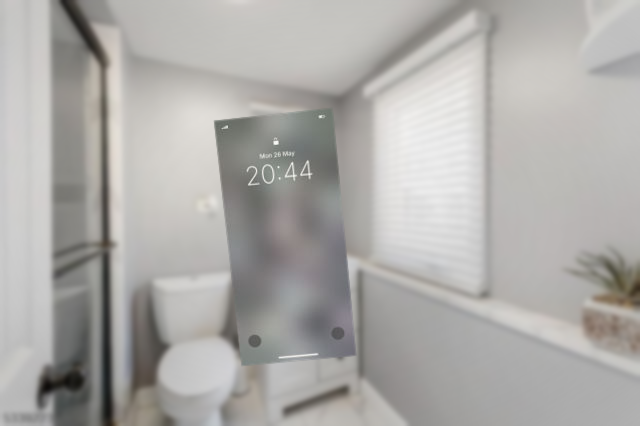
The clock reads 20.44
